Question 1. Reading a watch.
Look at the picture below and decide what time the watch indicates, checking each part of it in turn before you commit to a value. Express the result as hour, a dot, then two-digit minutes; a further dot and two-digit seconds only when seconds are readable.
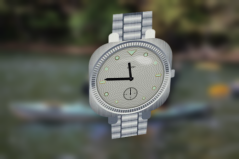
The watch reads 11.46
